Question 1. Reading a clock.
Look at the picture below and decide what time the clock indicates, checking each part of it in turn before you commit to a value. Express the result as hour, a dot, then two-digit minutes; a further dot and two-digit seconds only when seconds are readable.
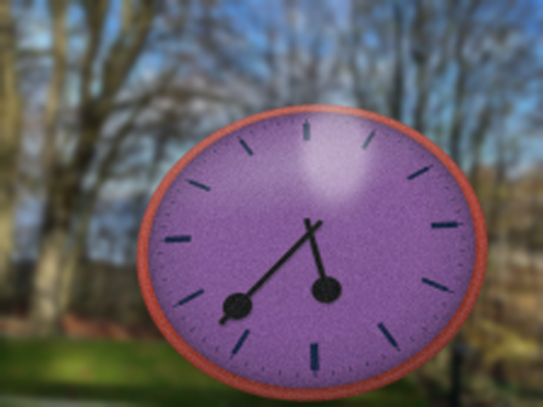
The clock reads 5.37
